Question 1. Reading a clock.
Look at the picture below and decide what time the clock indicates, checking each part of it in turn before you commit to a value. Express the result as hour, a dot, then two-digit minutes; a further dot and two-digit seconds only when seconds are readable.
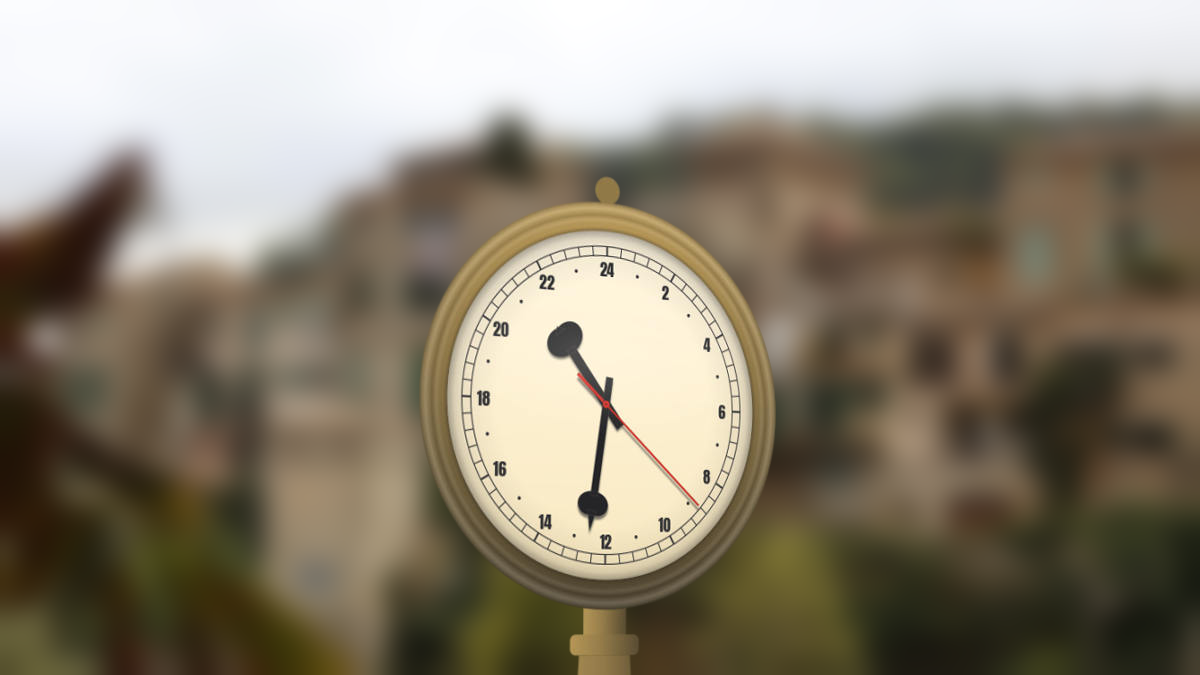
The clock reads 21.31.22
